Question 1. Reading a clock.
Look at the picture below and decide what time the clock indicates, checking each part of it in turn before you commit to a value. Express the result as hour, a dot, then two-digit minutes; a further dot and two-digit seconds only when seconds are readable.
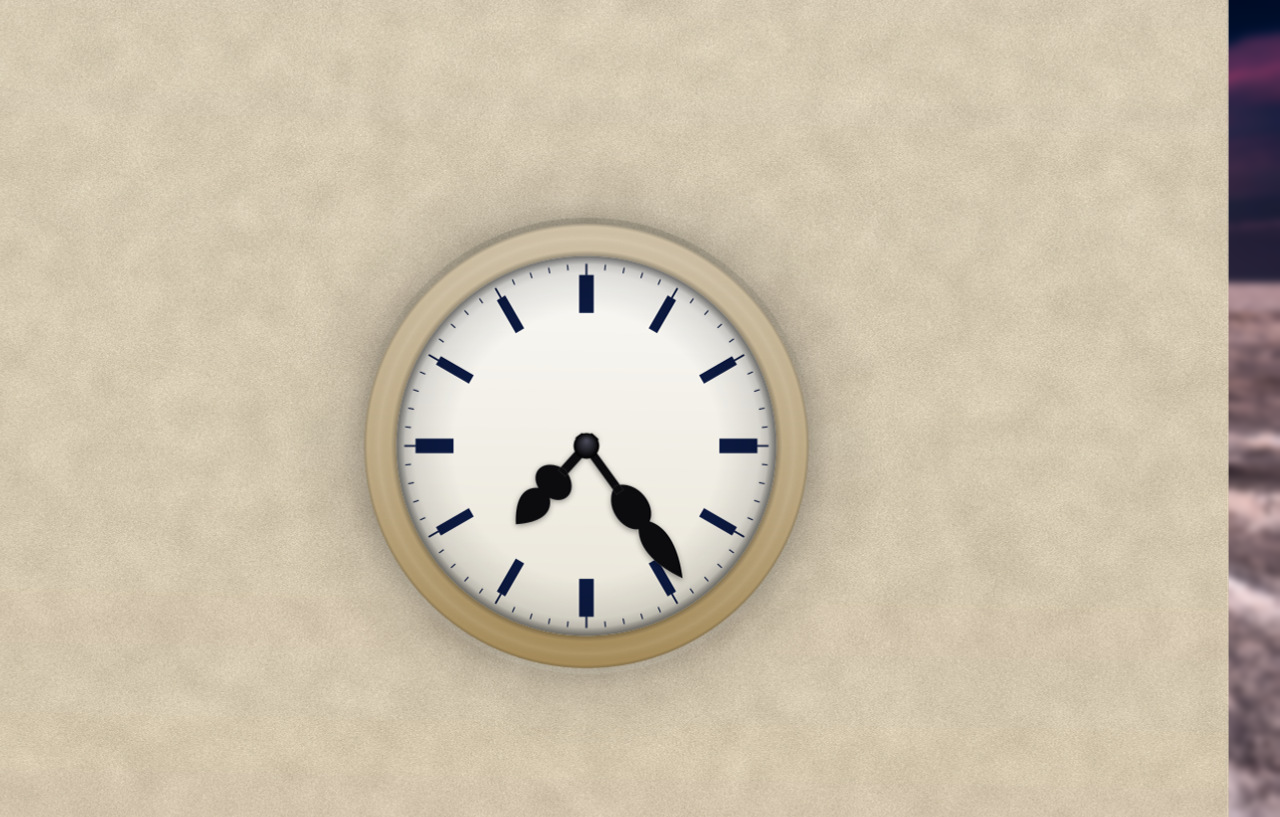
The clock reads 7.24
